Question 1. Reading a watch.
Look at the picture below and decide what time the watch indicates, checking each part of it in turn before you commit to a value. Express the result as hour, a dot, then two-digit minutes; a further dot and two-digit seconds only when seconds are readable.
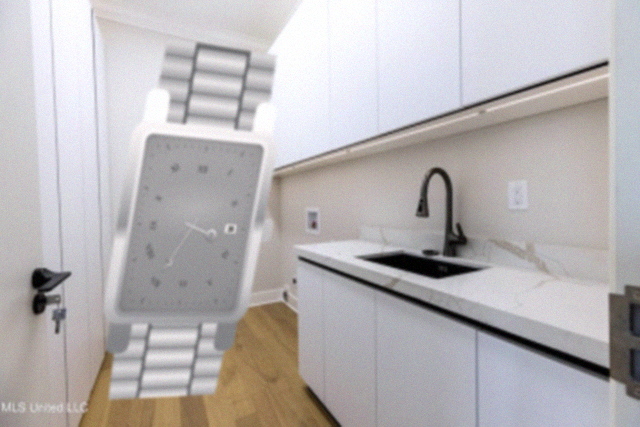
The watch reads 3.35
